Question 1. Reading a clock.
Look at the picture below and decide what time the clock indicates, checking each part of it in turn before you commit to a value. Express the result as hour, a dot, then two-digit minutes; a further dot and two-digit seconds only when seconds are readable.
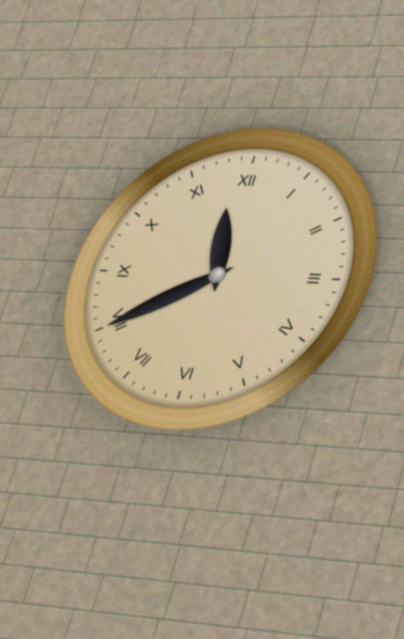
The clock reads 11.40
